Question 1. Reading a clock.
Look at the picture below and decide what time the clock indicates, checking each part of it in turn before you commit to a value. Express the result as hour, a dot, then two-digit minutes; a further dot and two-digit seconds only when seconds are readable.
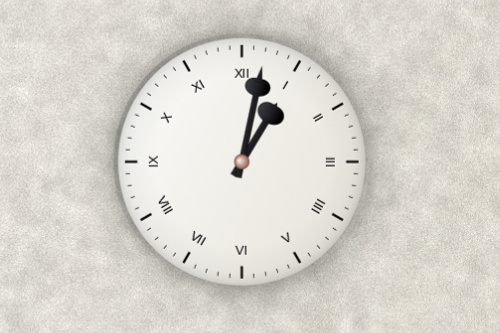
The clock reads 1.02
